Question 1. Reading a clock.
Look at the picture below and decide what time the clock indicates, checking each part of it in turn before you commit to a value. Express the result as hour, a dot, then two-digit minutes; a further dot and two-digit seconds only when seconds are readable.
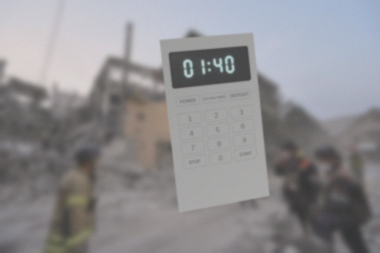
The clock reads 1.40
